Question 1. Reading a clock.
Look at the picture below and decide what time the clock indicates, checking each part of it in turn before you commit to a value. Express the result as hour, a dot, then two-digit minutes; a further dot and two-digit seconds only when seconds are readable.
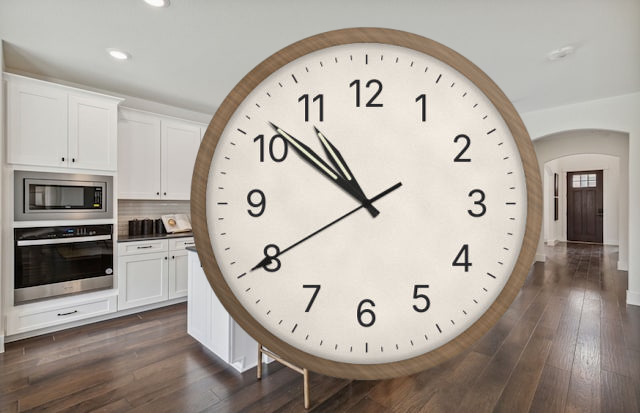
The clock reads 10.51.40
